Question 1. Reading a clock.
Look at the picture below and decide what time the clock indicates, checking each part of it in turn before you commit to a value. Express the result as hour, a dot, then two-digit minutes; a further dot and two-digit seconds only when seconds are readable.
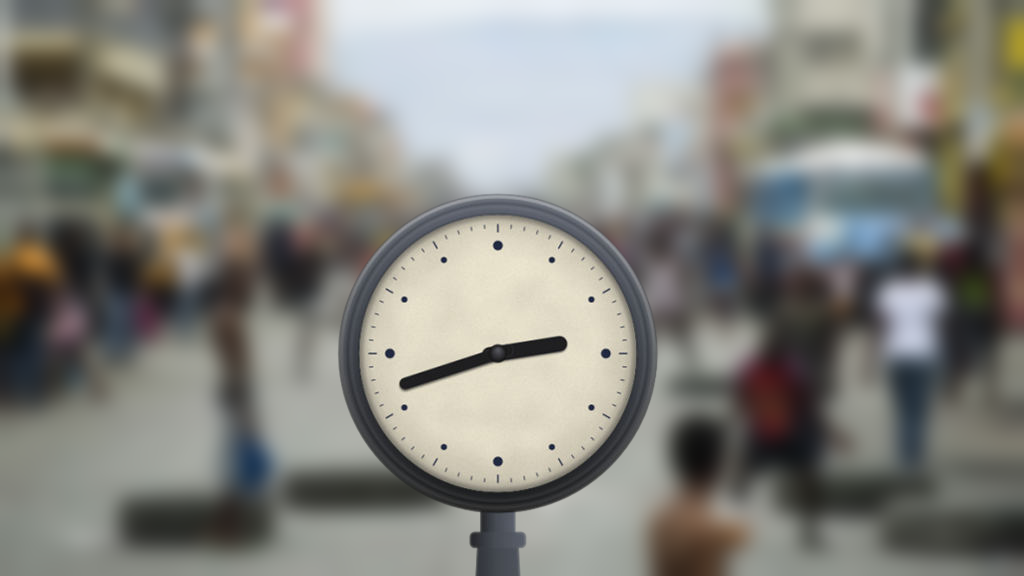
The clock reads 2.42
